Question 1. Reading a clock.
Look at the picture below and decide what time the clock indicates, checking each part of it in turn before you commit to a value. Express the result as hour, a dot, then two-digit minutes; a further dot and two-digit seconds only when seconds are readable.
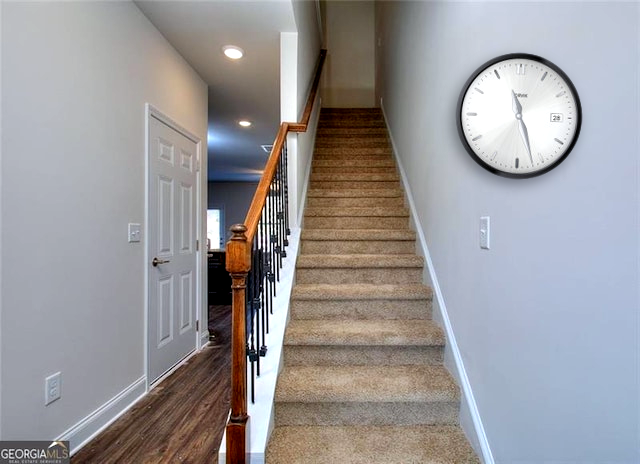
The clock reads 11.27
